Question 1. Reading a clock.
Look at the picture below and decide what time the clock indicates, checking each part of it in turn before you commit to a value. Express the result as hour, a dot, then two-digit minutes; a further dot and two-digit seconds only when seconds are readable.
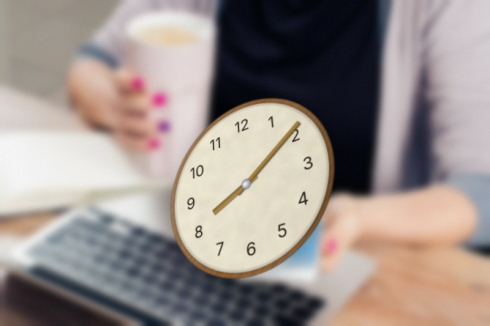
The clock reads 8.09
